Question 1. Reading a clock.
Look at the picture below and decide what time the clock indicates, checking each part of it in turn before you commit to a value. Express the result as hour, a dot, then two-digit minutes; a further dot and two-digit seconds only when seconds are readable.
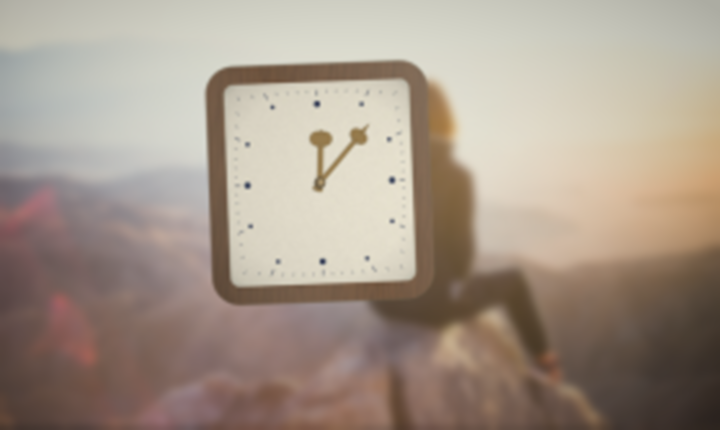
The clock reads 12.07
